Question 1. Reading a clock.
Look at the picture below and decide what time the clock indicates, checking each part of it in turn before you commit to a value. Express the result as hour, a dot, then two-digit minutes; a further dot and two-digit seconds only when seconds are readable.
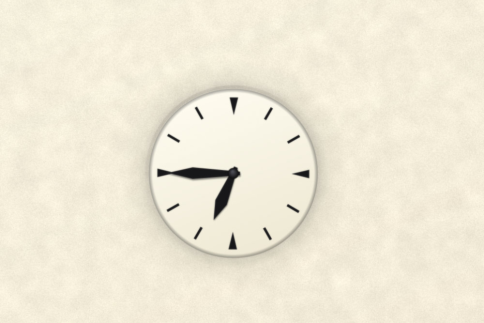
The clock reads 6.45
